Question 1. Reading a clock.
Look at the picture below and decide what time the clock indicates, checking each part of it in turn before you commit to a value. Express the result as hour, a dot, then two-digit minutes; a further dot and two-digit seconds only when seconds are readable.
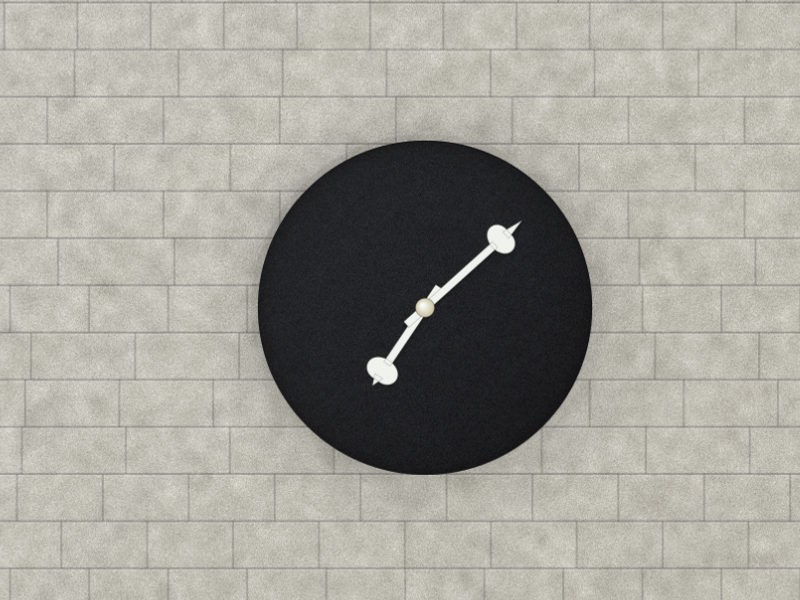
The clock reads 7.08
